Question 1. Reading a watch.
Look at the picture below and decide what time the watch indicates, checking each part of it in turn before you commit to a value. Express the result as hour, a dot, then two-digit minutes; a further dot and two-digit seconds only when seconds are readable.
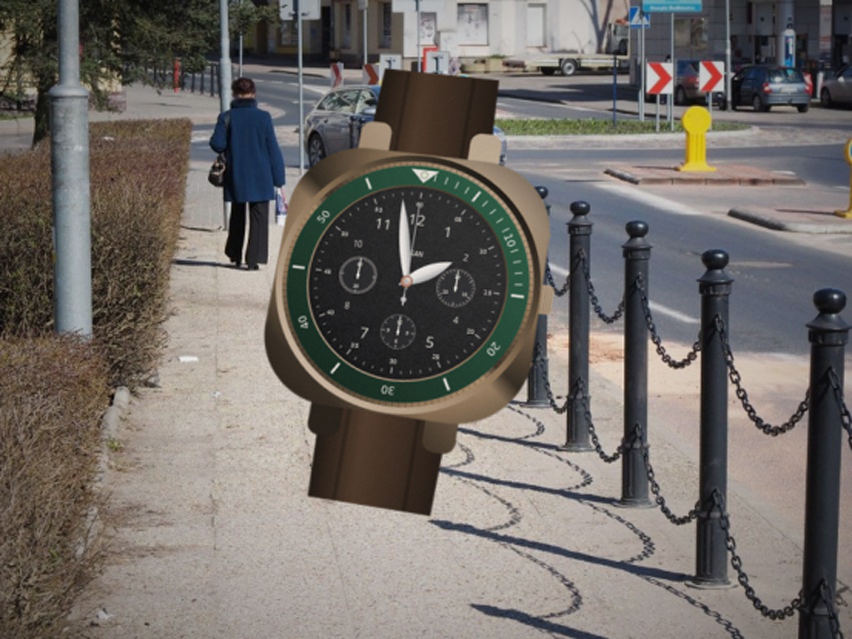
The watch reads 1.58
